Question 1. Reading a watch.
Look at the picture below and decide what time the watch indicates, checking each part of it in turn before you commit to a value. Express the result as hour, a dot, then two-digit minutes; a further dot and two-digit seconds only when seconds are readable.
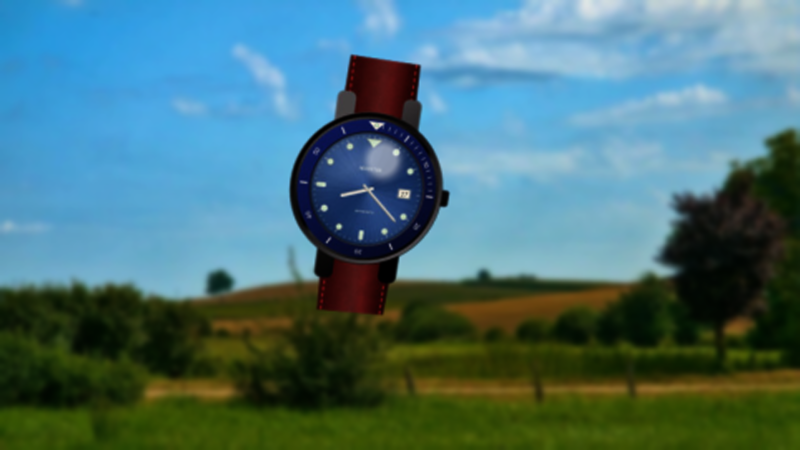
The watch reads 8.22
